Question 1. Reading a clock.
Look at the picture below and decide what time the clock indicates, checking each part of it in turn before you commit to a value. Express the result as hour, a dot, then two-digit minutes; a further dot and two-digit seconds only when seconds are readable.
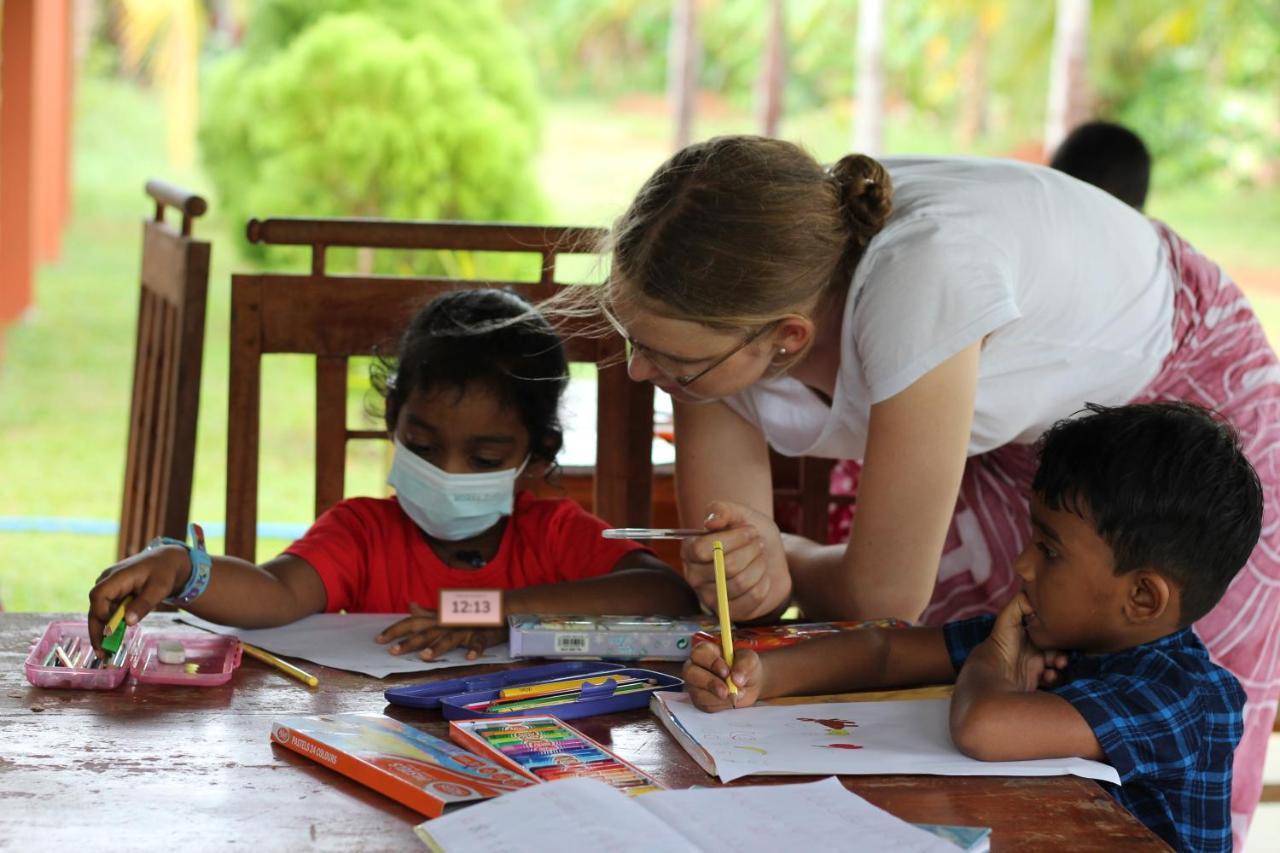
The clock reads 12.13
